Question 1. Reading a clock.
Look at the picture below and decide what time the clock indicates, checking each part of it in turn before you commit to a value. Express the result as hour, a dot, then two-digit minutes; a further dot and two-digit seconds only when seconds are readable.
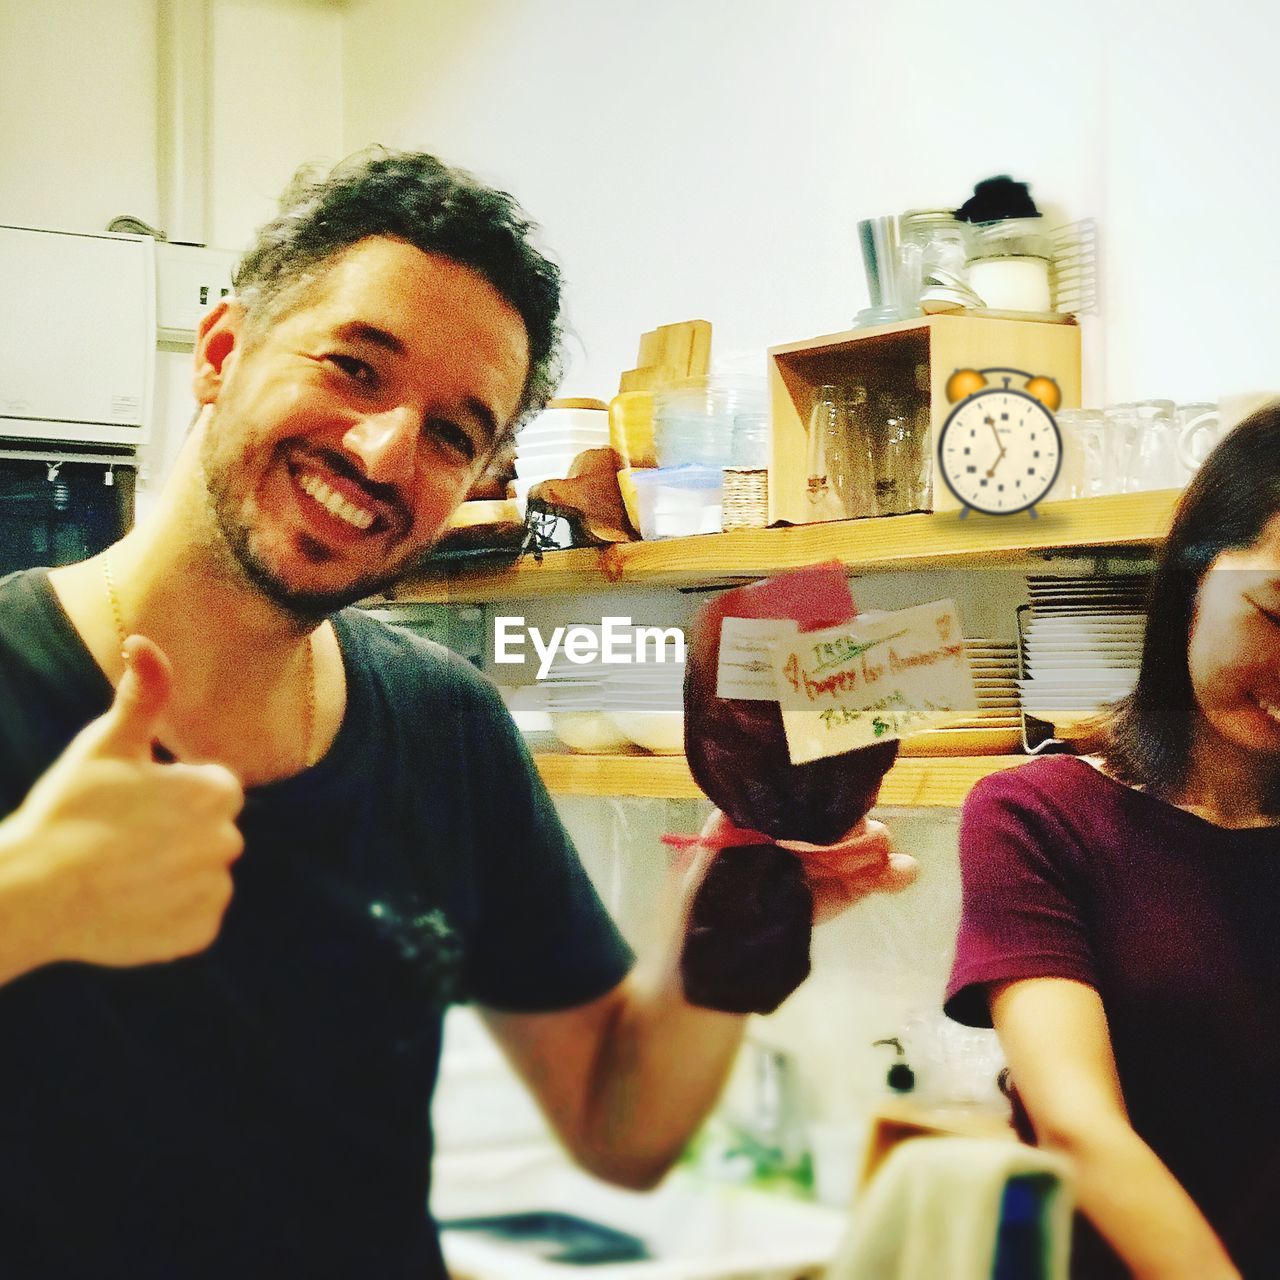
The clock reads 6.56
